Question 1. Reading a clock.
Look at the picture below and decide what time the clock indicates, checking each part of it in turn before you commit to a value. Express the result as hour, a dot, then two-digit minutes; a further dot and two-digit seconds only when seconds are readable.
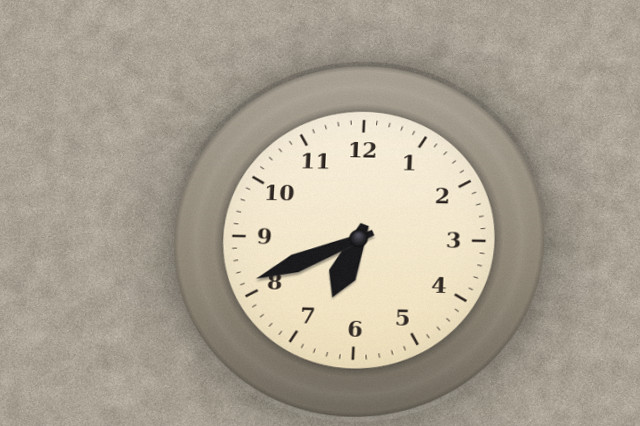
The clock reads 6.41
